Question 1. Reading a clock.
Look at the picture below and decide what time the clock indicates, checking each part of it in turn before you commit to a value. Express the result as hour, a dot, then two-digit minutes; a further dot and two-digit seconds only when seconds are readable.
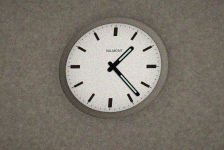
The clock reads 1.23
